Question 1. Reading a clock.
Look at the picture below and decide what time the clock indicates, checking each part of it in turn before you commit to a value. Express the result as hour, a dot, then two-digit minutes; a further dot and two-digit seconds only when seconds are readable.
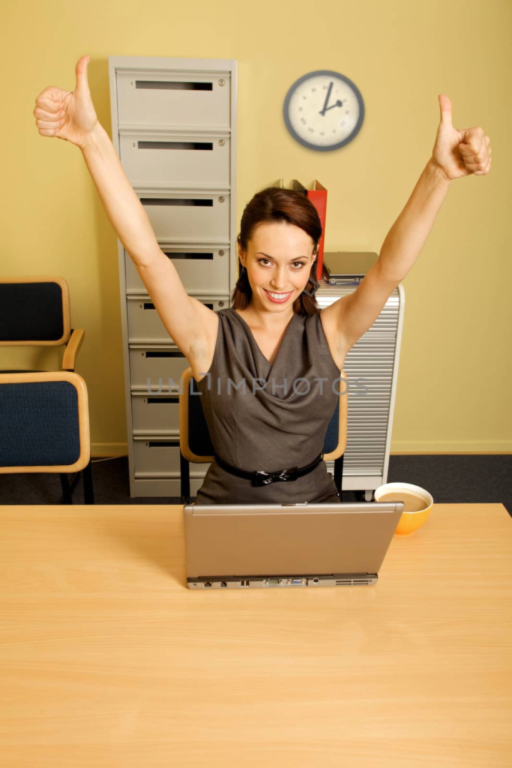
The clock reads 2.02
